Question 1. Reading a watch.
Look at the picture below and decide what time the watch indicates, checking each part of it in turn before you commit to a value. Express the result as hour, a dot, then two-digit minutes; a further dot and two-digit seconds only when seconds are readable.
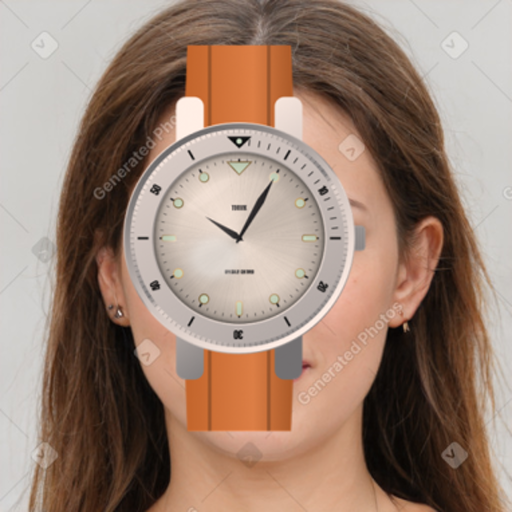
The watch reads 10.05
